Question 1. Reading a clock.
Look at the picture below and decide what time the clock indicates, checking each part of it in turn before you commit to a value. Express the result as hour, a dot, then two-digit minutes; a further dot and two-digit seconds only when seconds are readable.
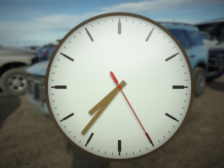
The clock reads 7.36.25
